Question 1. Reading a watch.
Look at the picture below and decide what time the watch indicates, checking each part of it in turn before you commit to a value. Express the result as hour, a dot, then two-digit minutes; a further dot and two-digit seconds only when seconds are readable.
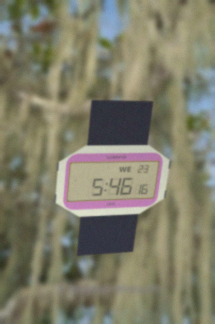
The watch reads 5.46.16
